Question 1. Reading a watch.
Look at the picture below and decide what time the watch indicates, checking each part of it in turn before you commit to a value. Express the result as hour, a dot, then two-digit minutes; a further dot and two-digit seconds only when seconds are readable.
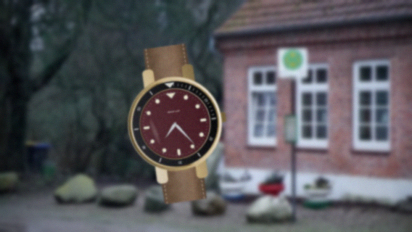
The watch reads 7.24
